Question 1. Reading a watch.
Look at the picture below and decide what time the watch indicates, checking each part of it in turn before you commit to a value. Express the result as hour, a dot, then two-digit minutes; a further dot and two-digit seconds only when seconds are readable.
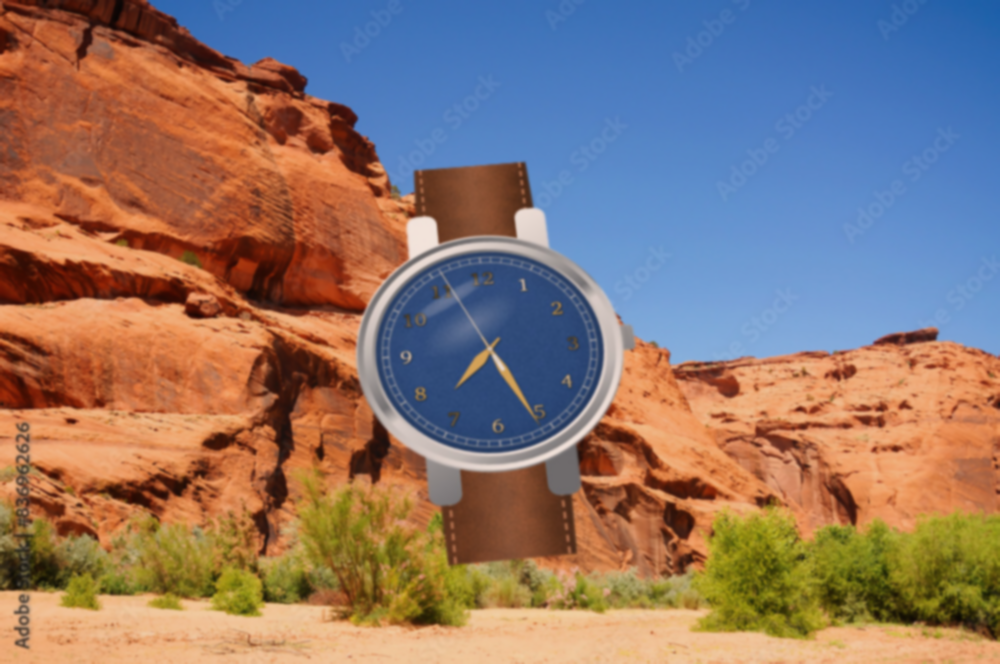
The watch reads 7.25.56
